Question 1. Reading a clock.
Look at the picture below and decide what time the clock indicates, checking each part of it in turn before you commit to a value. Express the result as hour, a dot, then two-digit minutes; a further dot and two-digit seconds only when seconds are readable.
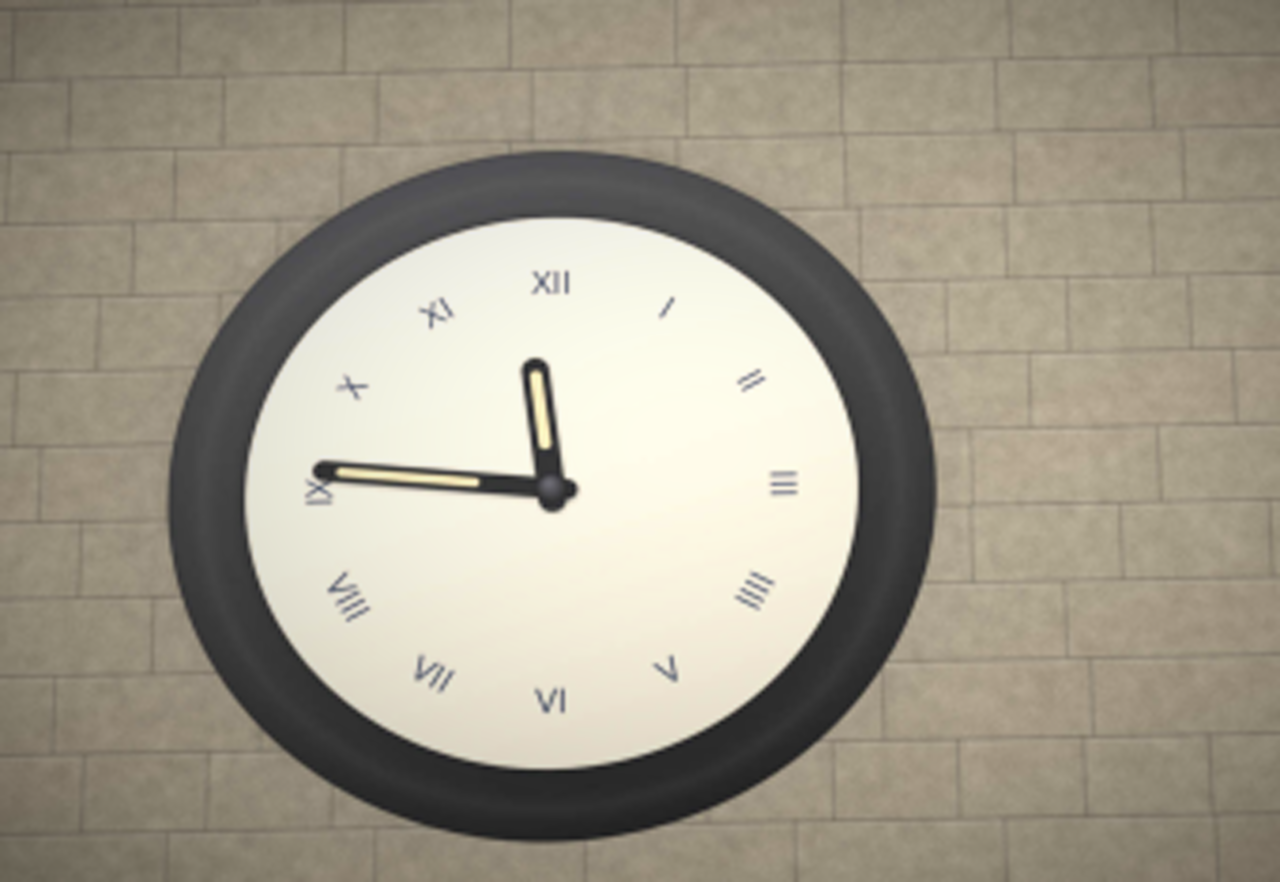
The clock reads 11.46
